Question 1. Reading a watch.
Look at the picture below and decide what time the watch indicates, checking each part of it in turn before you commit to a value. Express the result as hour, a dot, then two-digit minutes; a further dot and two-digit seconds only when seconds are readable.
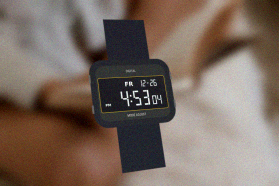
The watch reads 4.53.04
